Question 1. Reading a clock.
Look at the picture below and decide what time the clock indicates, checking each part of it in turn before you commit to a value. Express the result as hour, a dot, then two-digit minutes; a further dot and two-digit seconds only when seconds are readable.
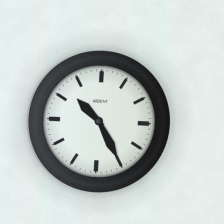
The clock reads 10.25
